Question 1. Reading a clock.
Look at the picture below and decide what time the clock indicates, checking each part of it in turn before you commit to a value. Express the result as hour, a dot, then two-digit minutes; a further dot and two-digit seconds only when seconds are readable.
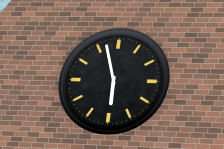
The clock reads 5.57
